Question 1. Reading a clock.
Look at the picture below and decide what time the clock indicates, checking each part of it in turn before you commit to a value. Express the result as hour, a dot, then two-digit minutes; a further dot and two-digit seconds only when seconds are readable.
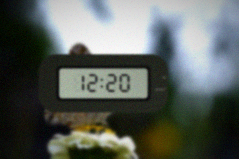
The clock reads 12.20
